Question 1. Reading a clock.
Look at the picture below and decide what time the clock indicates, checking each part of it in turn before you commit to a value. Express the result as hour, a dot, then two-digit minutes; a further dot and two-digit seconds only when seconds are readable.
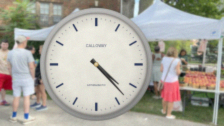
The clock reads 4.23
